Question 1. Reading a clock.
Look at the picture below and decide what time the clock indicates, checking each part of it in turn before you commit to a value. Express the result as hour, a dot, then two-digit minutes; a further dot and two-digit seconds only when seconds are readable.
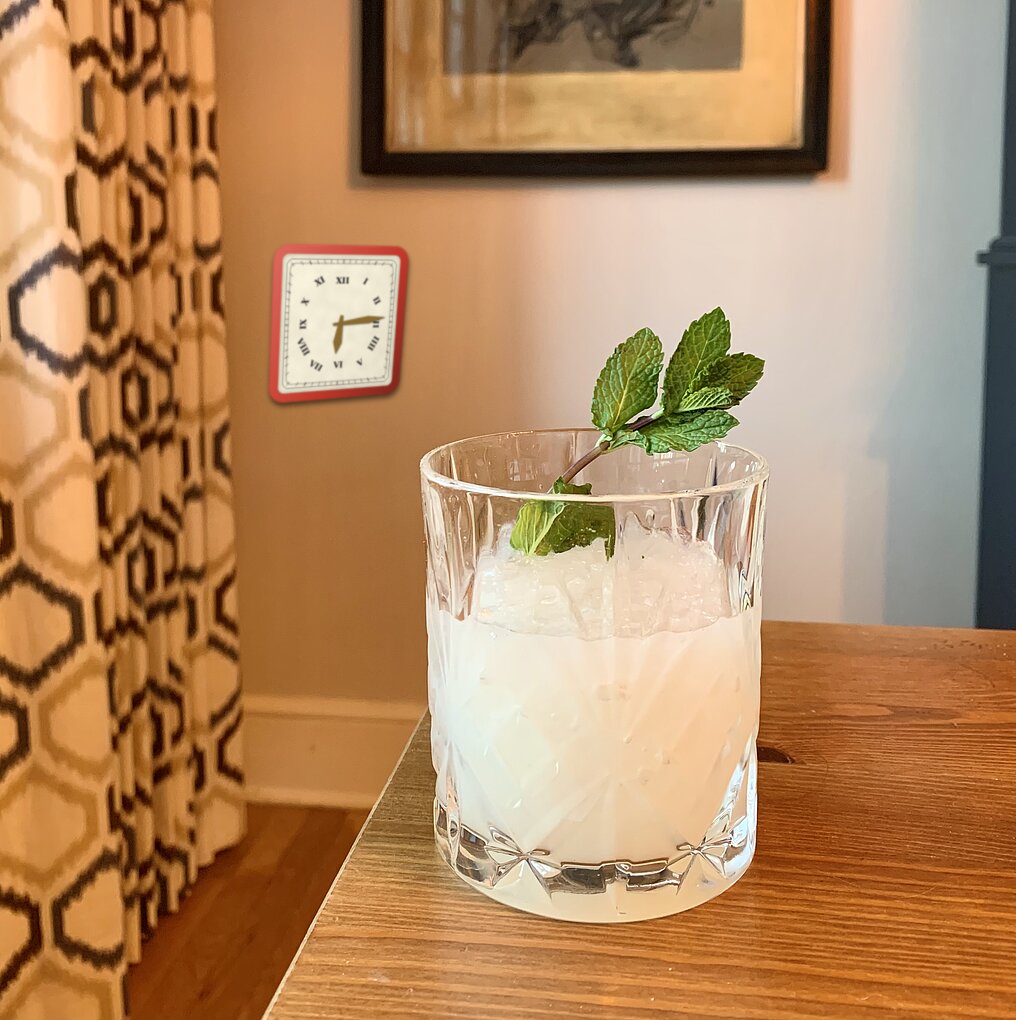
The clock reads 6.14
